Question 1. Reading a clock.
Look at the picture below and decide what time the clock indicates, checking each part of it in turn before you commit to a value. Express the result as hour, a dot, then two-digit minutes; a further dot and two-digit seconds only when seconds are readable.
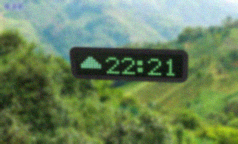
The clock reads 22.21
